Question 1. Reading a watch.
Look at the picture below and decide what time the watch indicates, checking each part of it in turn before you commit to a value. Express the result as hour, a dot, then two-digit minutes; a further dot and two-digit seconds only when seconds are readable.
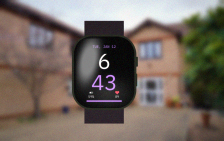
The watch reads 6.43
